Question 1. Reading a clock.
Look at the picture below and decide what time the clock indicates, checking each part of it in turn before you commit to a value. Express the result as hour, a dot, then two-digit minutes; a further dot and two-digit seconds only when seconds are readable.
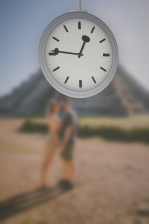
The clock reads 12.46
